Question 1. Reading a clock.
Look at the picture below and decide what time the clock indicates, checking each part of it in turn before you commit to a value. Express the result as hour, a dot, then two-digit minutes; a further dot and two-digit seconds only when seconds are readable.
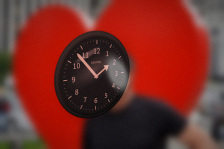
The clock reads 1.53
